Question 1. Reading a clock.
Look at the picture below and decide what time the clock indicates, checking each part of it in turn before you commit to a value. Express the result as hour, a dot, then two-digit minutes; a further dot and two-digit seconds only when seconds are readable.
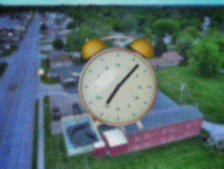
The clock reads 7.07
